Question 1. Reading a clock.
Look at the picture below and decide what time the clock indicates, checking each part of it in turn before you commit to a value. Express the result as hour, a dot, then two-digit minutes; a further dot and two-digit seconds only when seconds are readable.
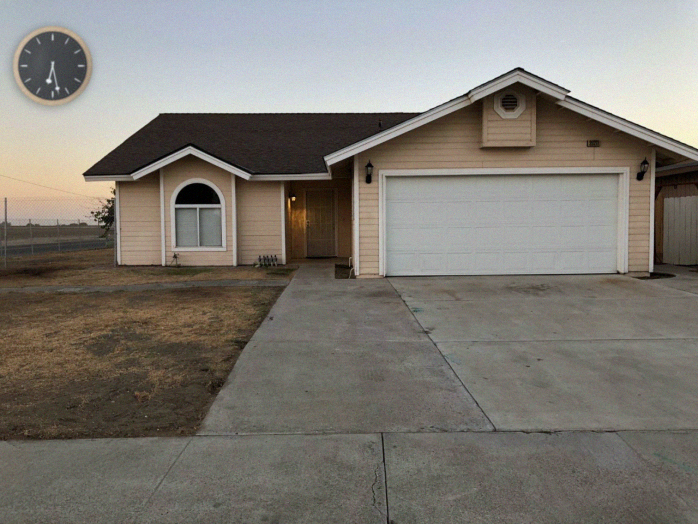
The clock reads 6.28
